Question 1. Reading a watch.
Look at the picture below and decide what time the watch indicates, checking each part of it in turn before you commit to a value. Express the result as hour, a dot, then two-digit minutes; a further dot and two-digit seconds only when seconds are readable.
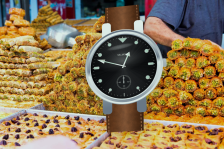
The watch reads 12.48
